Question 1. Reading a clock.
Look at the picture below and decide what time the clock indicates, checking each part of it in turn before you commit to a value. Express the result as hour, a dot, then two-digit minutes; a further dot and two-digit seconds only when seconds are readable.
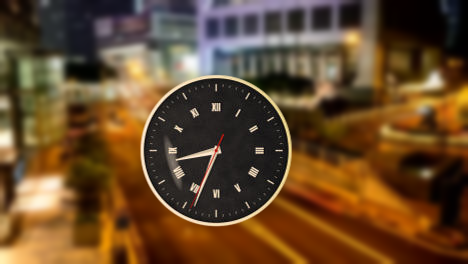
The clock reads 8.33.34
